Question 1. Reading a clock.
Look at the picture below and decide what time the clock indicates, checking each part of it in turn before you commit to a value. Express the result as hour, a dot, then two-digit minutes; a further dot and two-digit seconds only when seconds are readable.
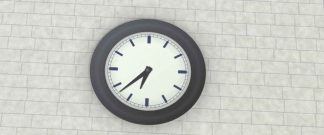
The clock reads 6.38
